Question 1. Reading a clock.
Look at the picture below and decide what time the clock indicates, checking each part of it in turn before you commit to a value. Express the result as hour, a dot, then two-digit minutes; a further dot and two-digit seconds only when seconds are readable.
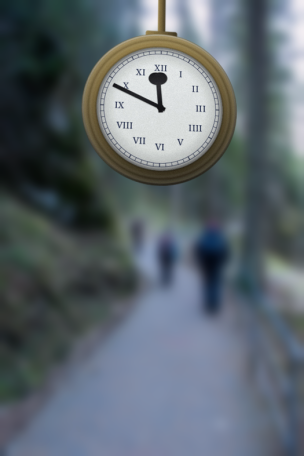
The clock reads 11.49
